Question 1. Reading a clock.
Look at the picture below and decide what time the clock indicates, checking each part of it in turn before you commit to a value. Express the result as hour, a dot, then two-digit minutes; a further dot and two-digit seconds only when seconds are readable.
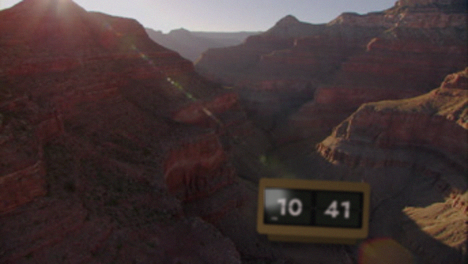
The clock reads 10.41
